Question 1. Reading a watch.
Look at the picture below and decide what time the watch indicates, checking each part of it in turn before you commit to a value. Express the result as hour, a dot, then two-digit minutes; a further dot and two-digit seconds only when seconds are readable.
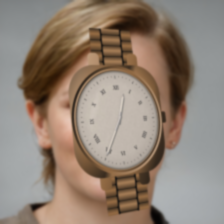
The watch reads 12.35
